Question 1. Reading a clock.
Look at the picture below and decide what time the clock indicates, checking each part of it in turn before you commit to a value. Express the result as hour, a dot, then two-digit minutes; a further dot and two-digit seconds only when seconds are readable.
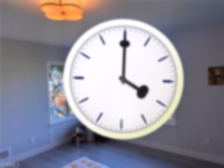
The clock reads 4.00
